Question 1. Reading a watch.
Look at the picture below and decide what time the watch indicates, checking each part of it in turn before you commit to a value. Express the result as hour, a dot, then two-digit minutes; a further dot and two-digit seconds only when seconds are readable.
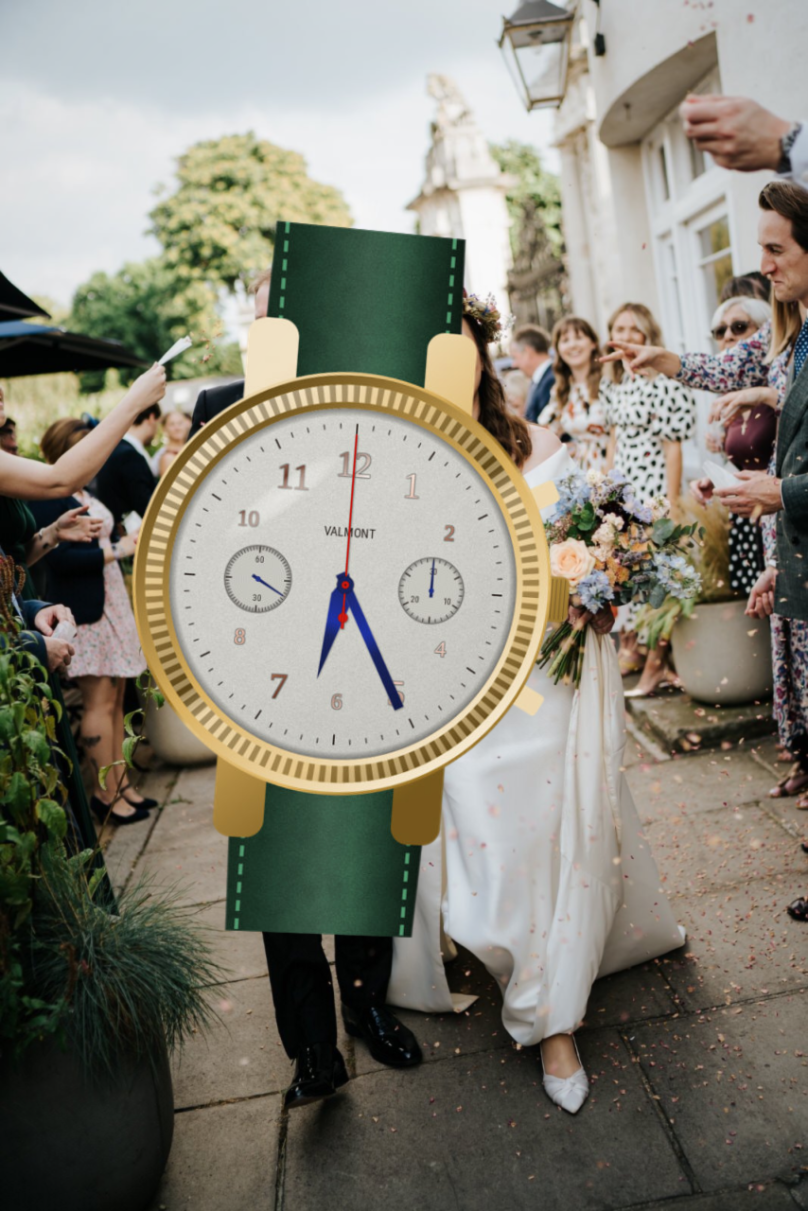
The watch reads 6.25.20
